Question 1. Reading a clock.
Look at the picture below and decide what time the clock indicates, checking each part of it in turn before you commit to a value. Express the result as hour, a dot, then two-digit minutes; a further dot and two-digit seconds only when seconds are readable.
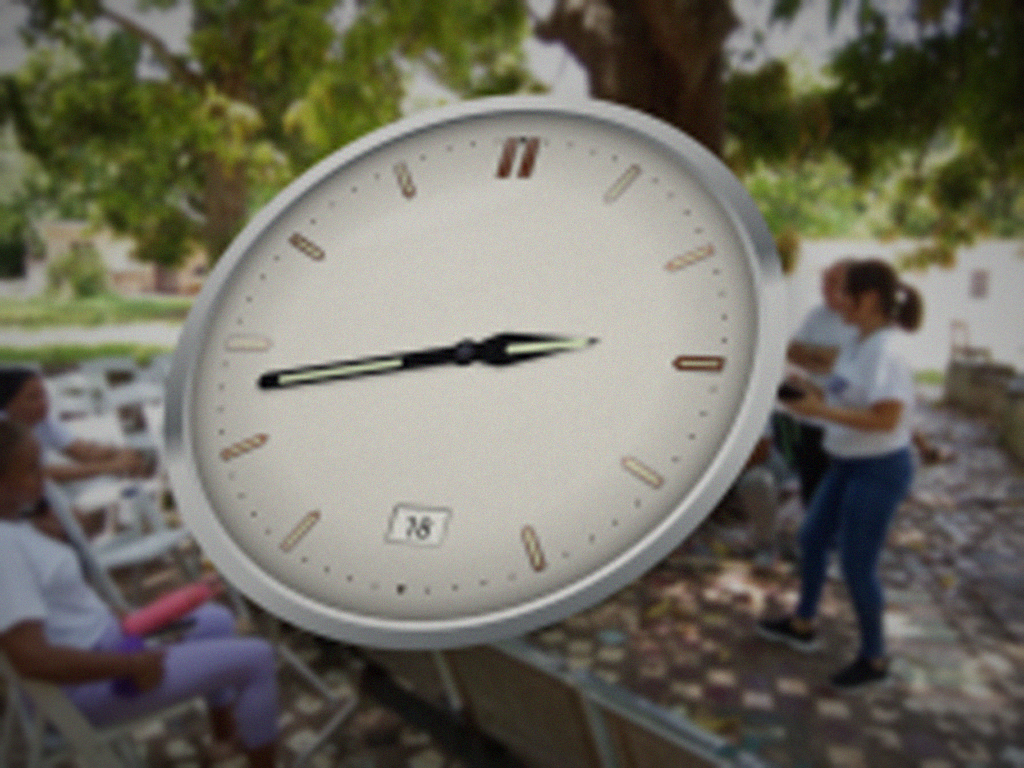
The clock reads 2.43
